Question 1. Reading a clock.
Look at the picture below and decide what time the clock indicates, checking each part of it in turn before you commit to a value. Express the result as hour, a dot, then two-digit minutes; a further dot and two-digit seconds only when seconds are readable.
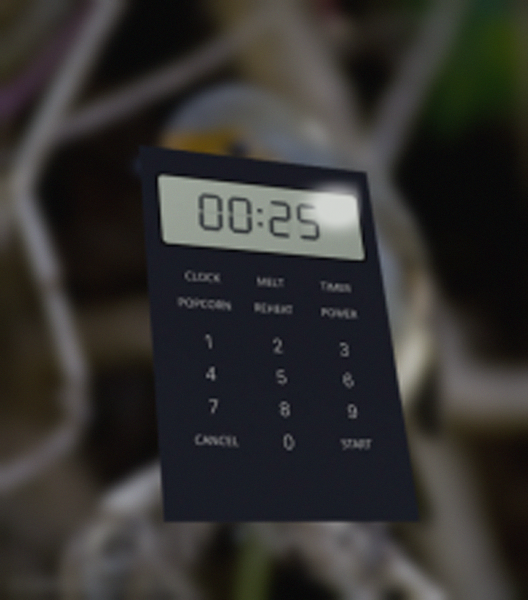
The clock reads 0.25
